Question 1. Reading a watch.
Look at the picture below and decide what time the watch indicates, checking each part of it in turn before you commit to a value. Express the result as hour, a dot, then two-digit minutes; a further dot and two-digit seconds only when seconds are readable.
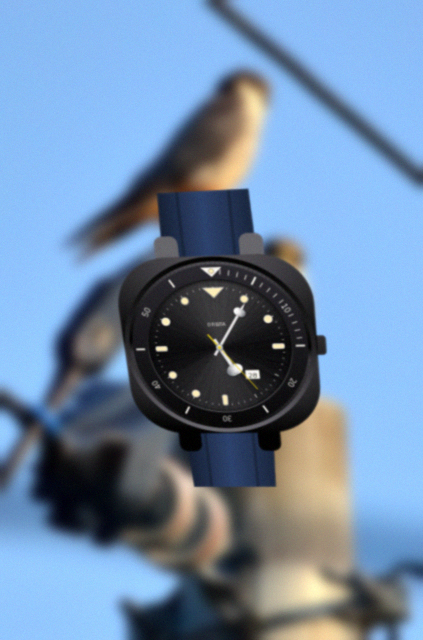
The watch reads 5.05.24
